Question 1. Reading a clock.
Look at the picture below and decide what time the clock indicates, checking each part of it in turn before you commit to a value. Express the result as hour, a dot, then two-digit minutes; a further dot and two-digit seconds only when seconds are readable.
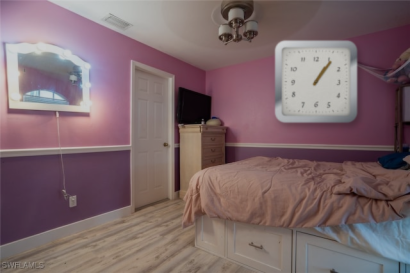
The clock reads 1.06
